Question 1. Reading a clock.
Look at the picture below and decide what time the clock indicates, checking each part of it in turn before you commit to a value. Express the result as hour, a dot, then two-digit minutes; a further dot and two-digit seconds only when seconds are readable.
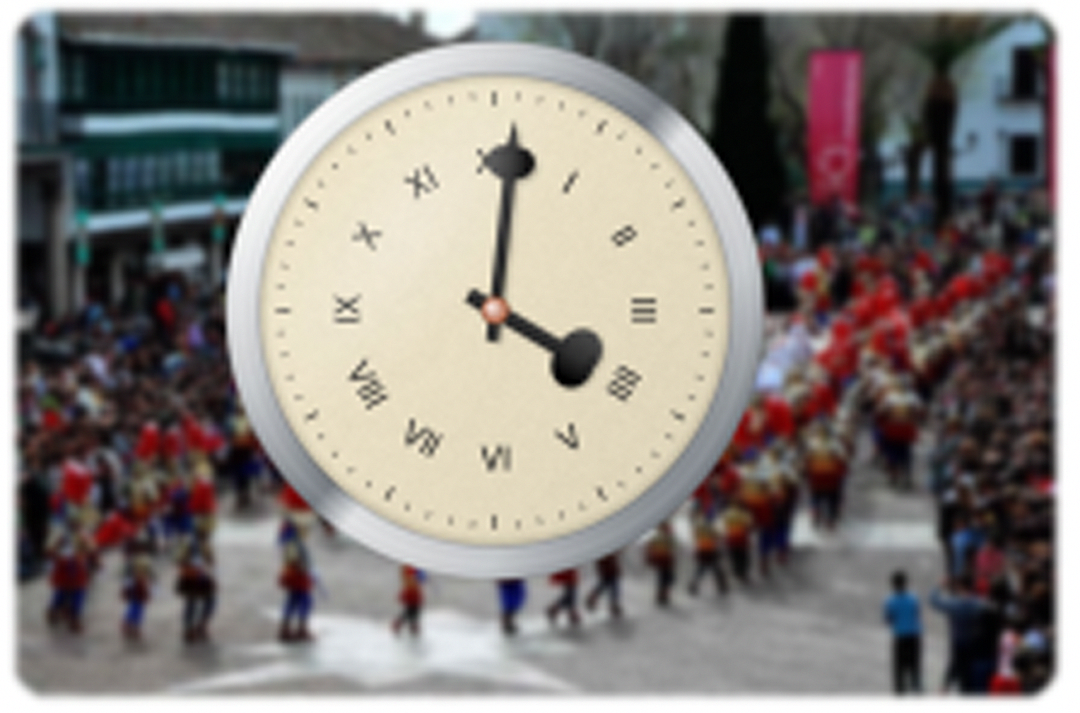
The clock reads 4.01
